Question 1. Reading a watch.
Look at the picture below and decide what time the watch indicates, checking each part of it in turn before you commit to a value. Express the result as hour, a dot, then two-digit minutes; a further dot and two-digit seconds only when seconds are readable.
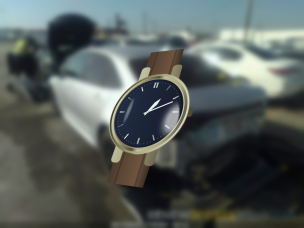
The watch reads 1.11
